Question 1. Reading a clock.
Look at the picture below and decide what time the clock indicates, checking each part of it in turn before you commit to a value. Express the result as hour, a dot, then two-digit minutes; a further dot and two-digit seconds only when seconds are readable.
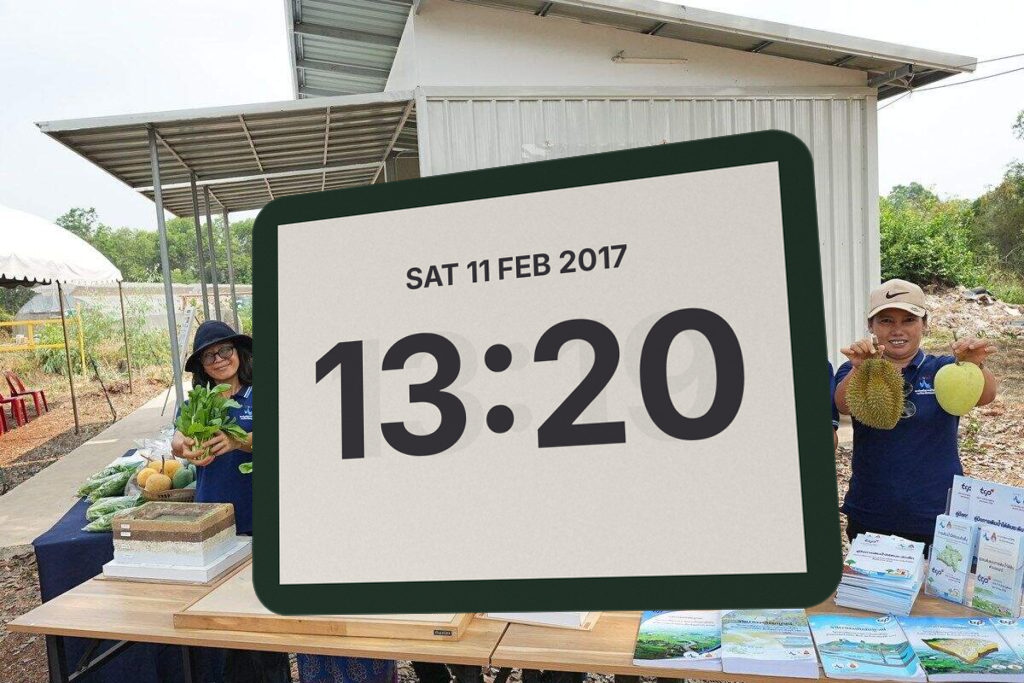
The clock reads 13.20
